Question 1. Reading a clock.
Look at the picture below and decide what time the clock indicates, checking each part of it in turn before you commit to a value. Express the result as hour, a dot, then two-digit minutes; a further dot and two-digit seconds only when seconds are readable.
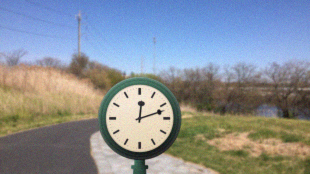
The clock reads 12.12
